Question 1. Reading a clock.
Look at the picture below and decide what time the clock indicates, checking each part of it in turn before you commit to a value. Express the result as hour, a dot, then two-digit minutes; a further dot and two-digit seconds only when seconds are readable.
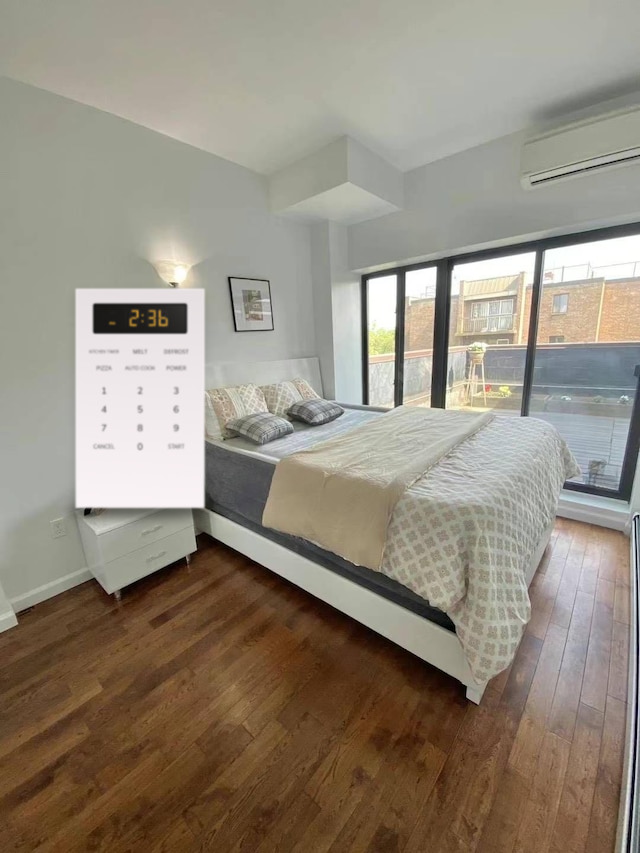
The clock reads 2.36
